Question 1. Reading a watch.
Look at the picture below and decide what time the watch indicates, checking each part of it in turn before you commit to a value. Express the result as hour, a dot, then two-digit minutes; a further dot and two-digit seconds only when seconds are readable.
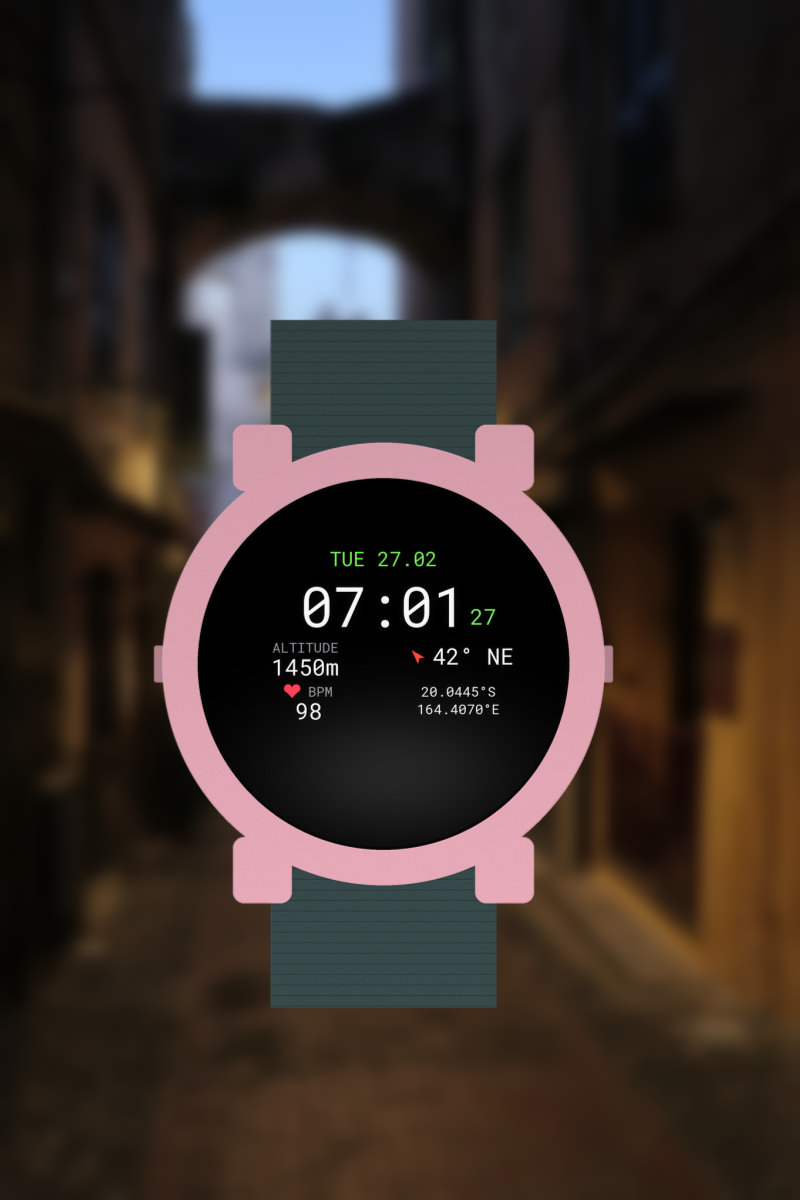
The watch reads 7.01.27
